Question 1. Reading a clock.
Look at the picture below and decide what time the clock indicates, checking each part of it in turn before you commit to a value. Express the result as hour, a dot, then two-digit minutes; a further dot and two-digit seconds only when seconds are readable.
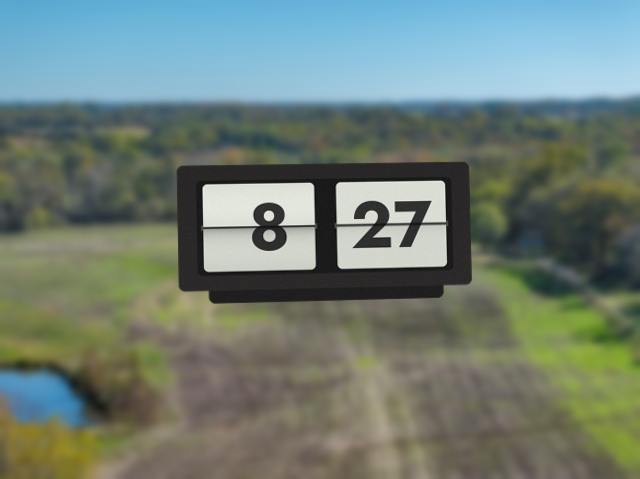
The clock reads 8.27
